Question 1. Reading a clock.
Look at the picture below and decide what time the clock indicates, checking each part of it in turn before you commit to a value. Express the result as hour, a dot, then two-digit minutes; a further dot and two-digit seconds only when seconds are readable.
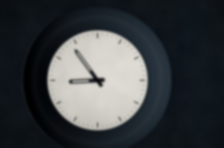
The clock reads 8.54
